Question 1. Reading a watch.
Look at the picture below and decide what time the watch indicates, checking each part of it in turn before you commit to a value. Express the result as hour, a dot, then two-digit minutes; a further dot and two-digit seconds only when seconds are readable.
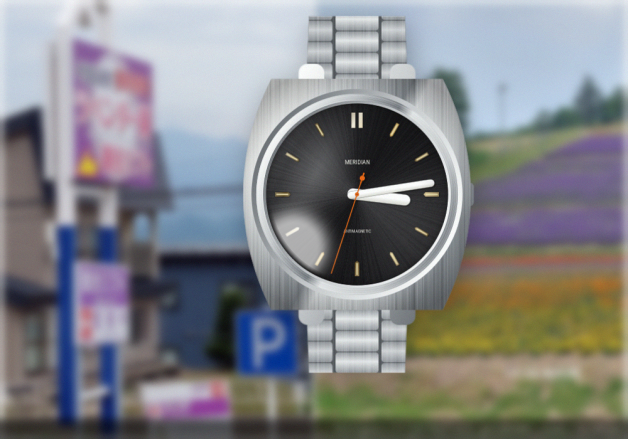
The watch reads 3.13.33
